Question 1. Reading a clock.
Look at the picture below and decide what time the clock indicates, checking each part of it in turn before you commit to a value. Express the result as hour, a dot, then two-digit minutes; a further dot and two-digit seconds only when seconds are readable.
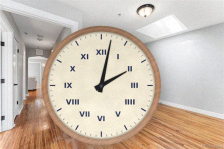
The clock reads 2.02
